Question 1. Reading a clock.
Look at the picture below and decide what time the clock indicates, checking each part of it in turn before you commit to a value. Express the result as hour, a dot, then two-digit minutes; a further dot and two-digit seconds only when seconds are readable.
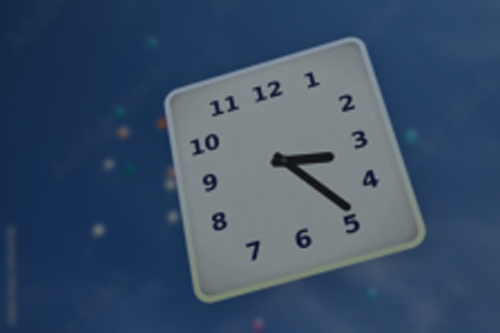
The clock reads 3.24
